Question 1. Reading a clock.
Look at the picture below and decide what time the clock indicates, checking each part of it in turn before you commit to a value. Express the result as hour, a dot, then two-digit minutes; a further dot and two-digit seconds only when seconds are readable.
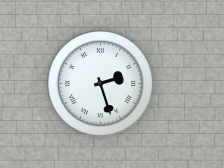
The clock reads 2.27
